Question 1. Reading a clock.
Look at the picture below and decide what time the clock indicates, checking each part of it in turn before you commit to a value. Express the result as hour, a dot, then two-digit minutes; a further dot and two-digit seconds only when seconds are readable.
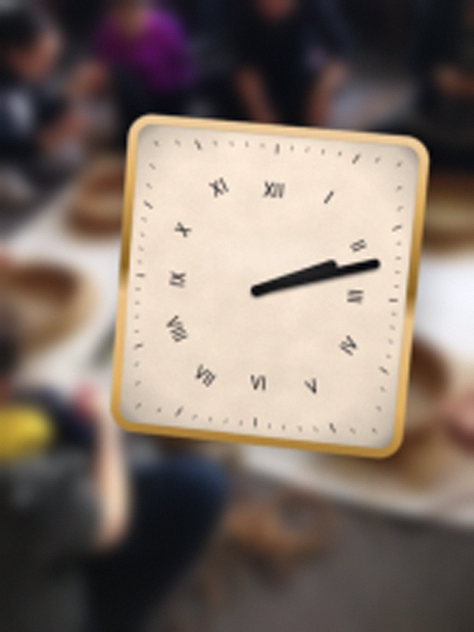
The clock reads 2.12
